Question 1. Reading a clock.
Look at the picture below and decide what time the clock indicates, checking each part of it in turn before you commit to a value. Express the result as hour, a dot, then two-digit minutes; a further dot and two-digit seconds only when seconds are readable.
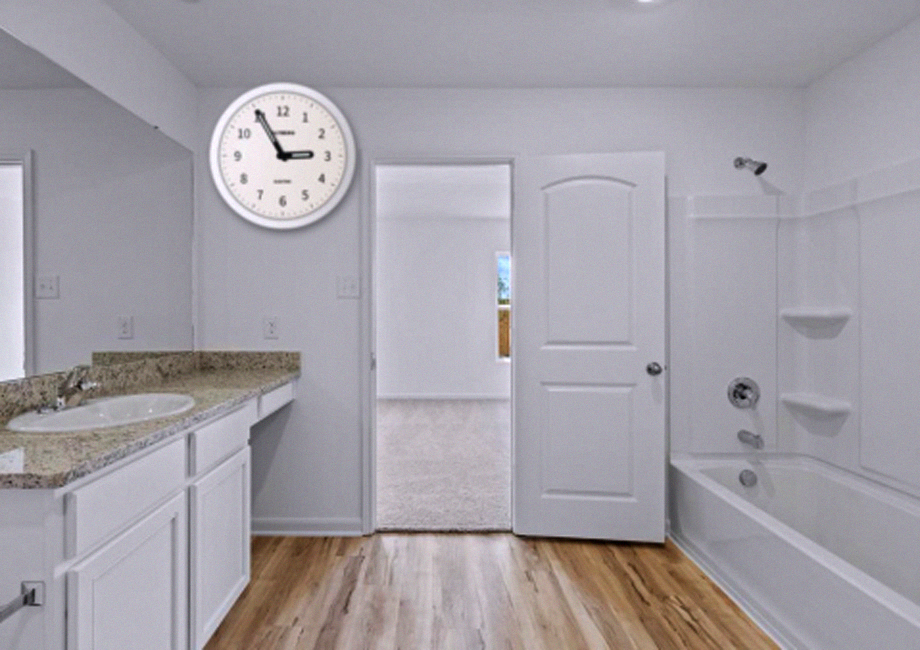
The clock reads 2.55
